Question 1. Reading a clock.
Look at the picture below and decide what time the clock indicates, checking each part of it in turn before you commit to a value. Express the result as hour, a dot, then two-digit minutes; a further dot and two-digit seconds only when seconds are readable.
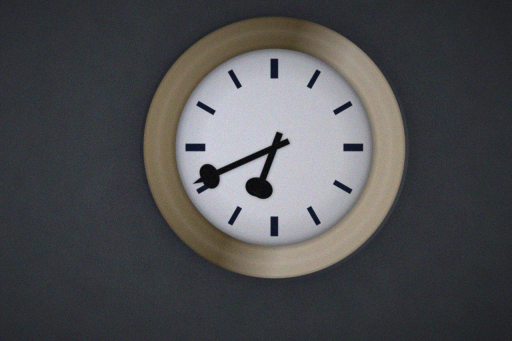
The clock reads 6.41
